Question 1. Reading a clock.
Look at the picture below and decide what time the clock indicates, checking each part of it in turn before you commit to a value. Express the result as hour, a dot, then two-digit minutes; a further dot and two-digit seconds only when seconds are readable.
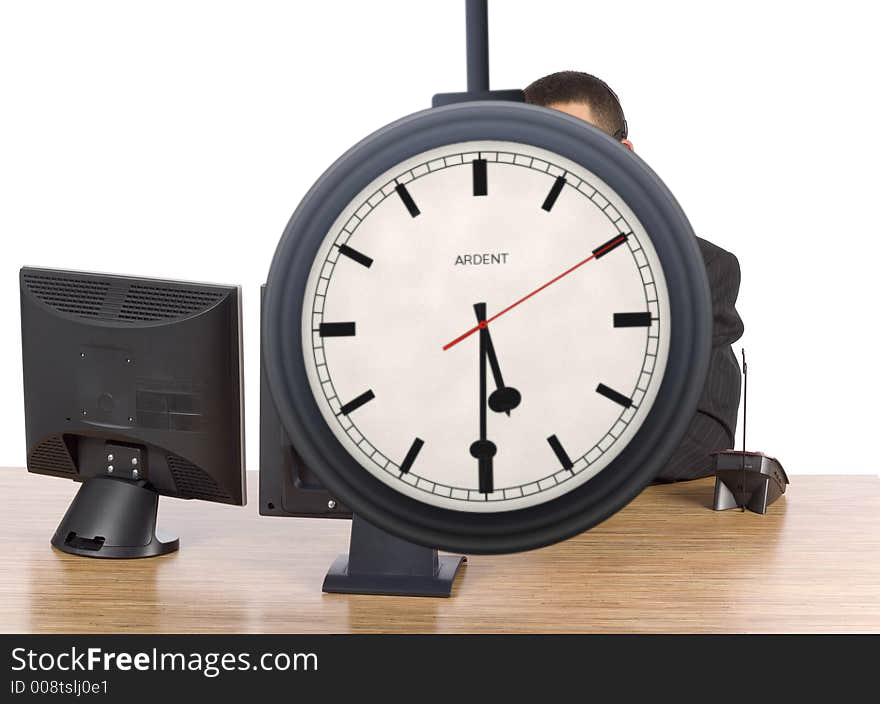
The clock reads 5.30.10
